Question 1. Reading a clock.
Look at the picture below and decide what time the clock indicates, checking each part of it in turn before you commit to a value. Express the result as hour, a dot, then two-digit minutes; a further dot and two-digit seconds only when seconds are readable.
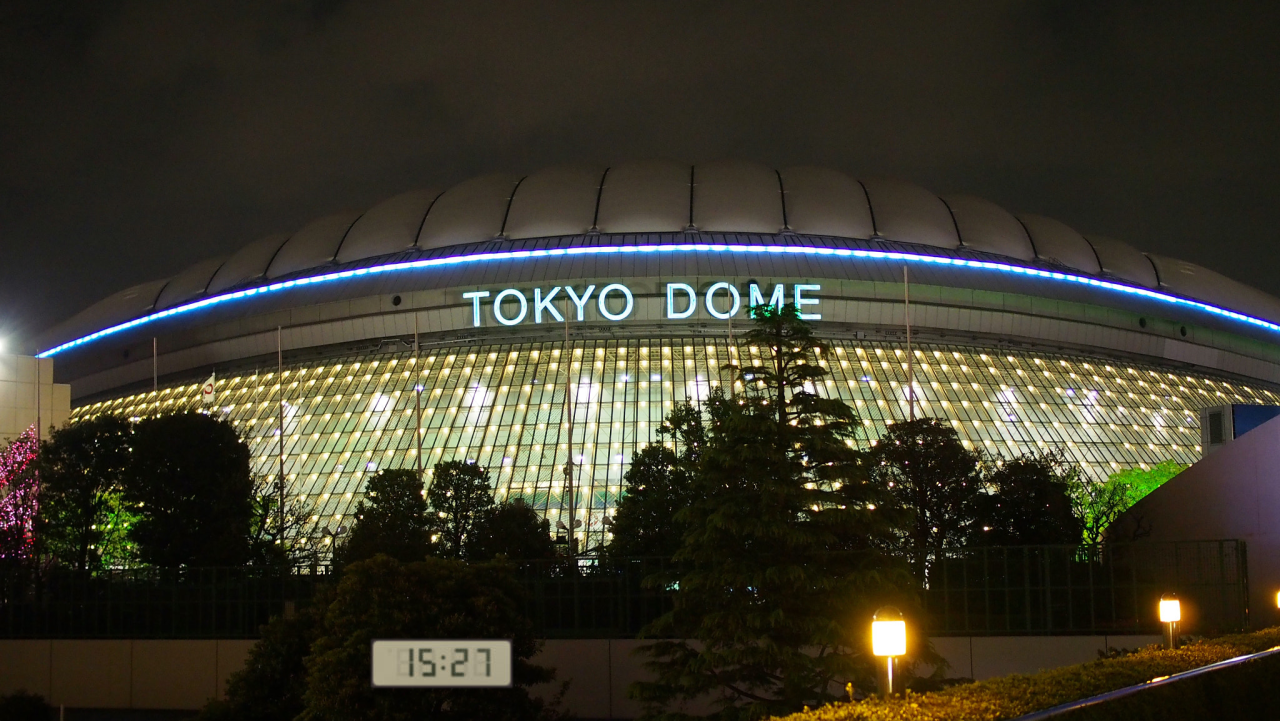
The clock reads 15.27
